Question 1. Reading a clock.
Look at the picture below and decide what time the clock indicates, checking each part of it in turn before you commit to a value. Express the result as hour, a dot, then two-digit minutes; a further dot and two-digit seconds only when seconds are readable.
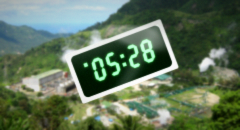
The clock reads 5.28
